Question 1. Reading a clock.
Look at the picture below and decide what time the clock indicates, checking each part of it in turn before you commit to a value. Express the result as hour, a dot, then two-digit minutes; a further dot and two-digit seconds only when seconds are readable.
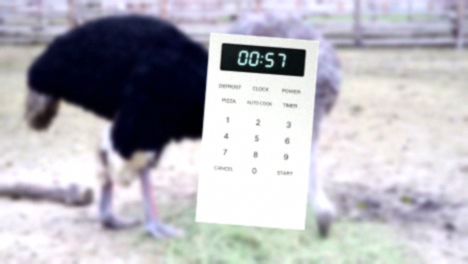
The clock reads 0.57
